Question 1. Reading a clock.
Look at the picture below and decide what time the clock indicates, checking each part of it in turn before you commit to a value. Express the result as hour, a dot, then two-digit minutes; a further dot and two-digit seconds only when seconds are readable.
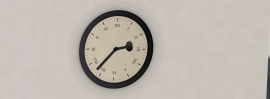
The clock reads 2.37
